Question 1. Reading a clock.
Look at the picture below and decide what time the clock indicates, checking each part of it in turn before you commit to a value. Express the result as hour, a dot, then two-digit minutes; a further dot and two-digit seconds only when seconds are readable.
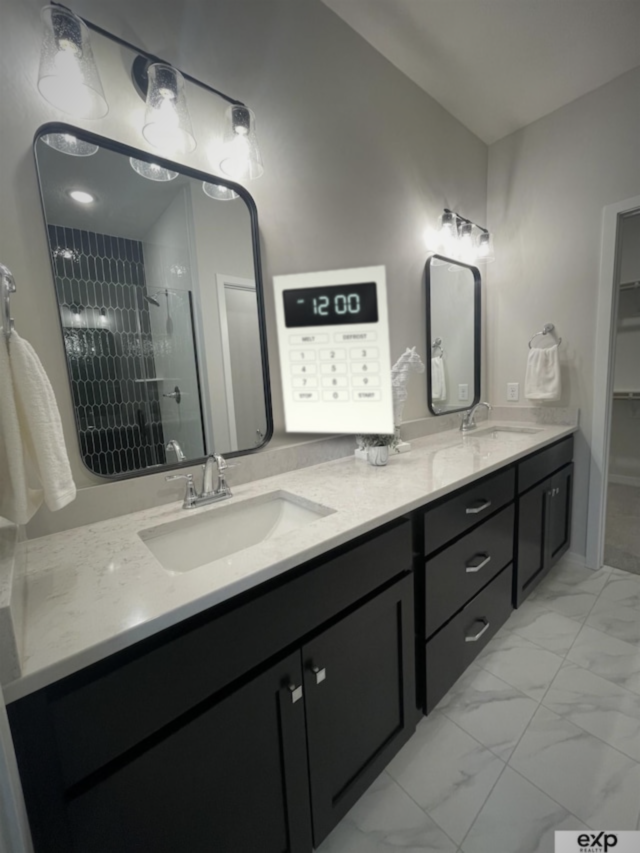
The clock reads 12.00
